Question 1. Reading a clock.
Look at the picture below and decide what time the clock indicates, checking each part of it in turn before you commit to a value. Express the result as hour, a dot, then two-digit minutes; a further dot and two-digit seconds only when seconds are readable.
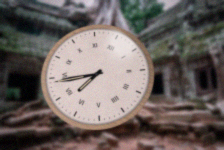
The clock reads 6.39
